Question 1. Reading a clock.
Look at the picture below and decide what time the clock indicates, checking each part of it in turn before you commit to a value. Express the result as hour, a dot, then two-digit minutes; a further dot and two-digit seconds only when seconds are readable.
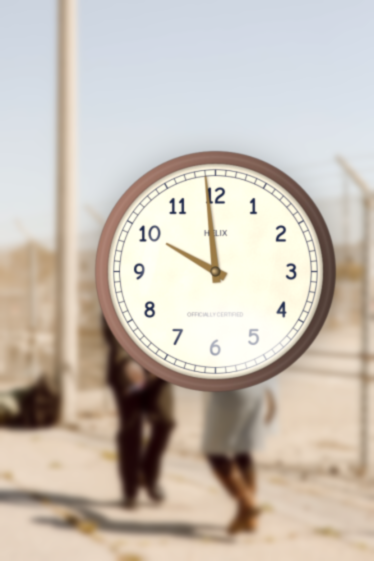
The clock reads 9.59
